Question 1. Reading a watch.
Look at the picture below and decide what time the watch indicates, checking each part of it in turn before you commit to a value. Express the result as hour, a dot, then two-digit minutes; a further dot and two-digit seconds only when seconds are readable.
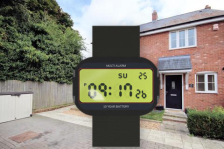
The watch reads 9.17.26
